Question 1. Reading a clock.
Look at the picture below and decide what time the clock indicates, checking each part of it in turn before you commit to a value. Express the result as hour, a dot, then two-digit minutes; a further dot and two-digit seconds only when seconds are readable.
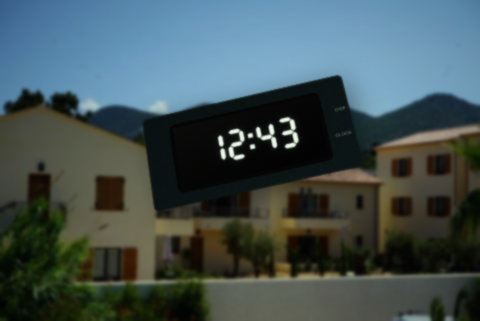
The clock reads 12.43
